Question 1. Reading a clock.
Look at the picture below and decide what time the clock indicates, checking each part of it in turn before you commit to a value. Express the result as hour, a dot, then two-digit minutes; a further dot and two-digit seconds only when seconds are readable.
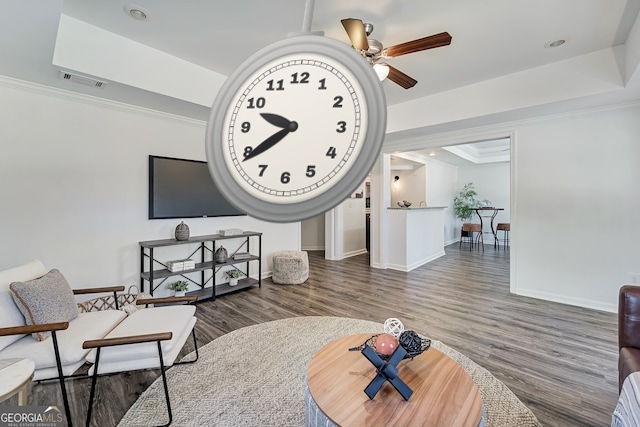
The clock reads 9.39
